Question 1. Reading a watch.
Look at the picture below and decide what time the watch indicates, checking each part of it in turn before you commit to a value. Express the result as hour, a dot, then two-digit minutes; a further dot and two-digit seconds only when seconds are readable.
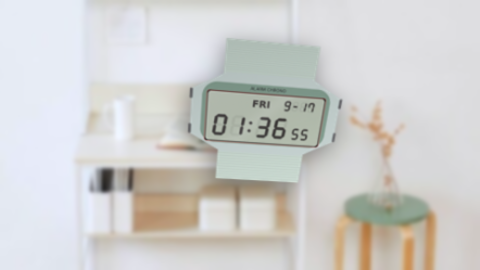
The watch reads 1.36.55
